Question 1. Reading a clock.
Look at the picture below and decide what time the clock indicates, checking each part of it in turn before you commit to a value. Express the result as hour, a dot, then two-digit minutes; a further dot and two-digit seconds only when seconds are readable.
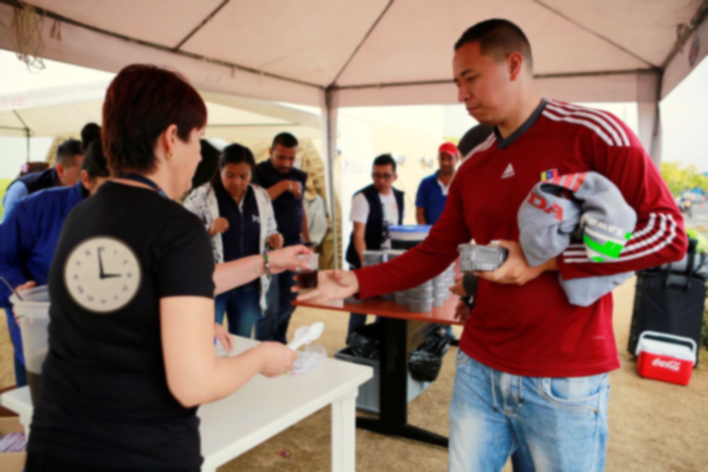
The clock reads 2.59
